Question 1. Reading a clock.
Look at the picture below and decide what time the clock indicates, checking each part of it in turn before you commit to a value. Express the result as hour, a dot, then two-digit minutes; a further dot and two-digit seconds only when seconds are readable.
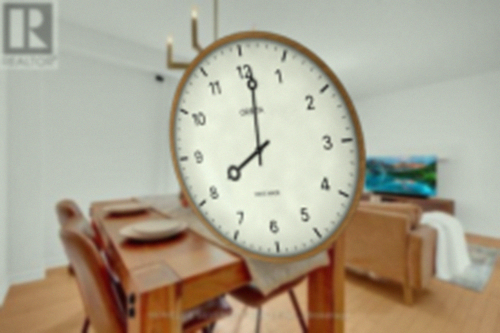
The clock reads 8.01
